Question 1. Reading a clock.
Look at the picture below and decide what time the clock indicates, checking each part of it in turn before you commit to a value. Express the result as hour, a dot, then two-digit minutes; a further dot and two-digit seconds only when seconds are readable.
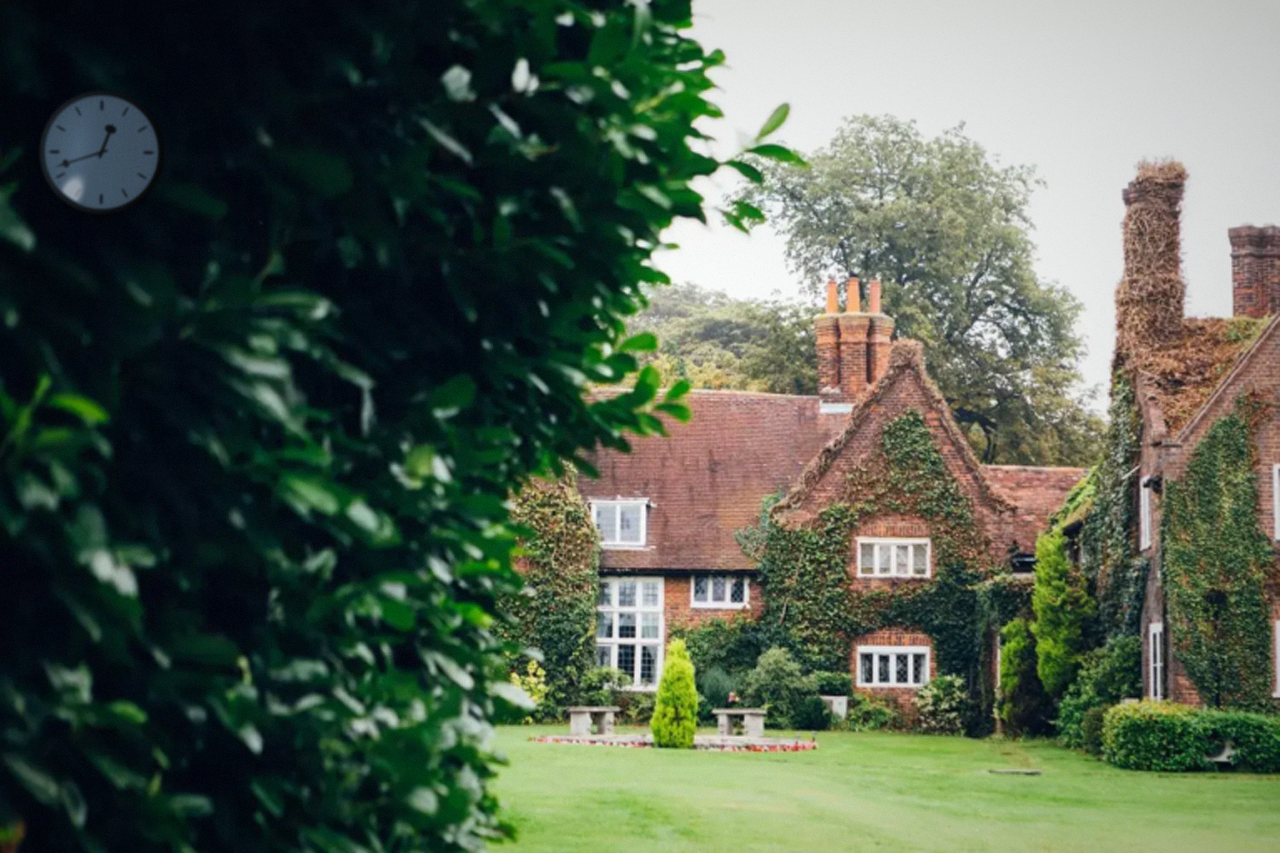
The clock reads 12.42
